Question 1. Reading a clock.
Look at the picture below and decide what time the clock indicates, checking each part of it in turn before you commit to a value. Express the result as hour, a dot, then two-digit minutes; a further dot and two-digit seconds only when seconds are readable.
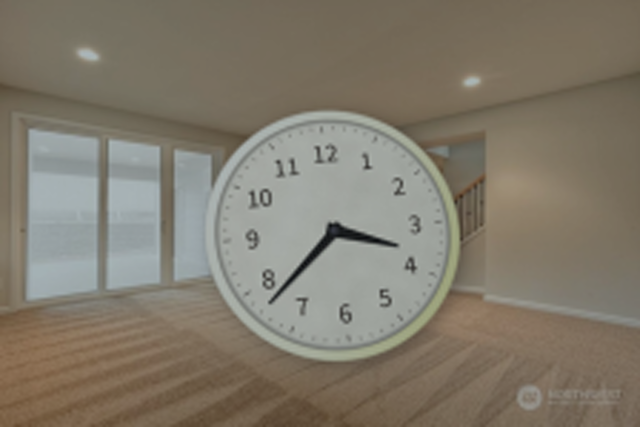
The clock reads 3.38
